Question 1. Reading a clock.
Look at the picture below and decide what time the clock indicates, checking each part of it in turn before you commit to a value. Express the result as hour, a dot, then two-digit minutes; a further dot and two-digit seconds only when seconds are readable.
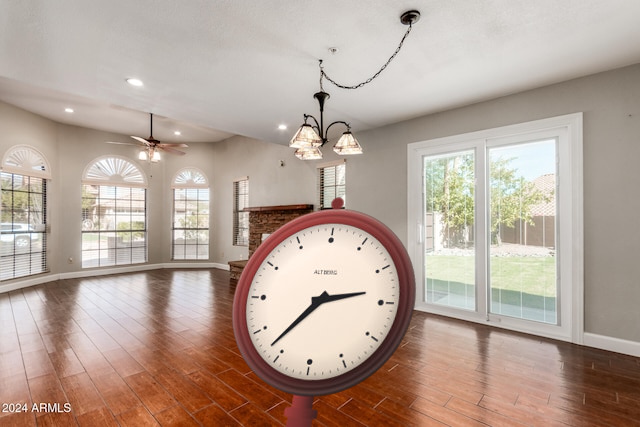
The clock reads 2.37
